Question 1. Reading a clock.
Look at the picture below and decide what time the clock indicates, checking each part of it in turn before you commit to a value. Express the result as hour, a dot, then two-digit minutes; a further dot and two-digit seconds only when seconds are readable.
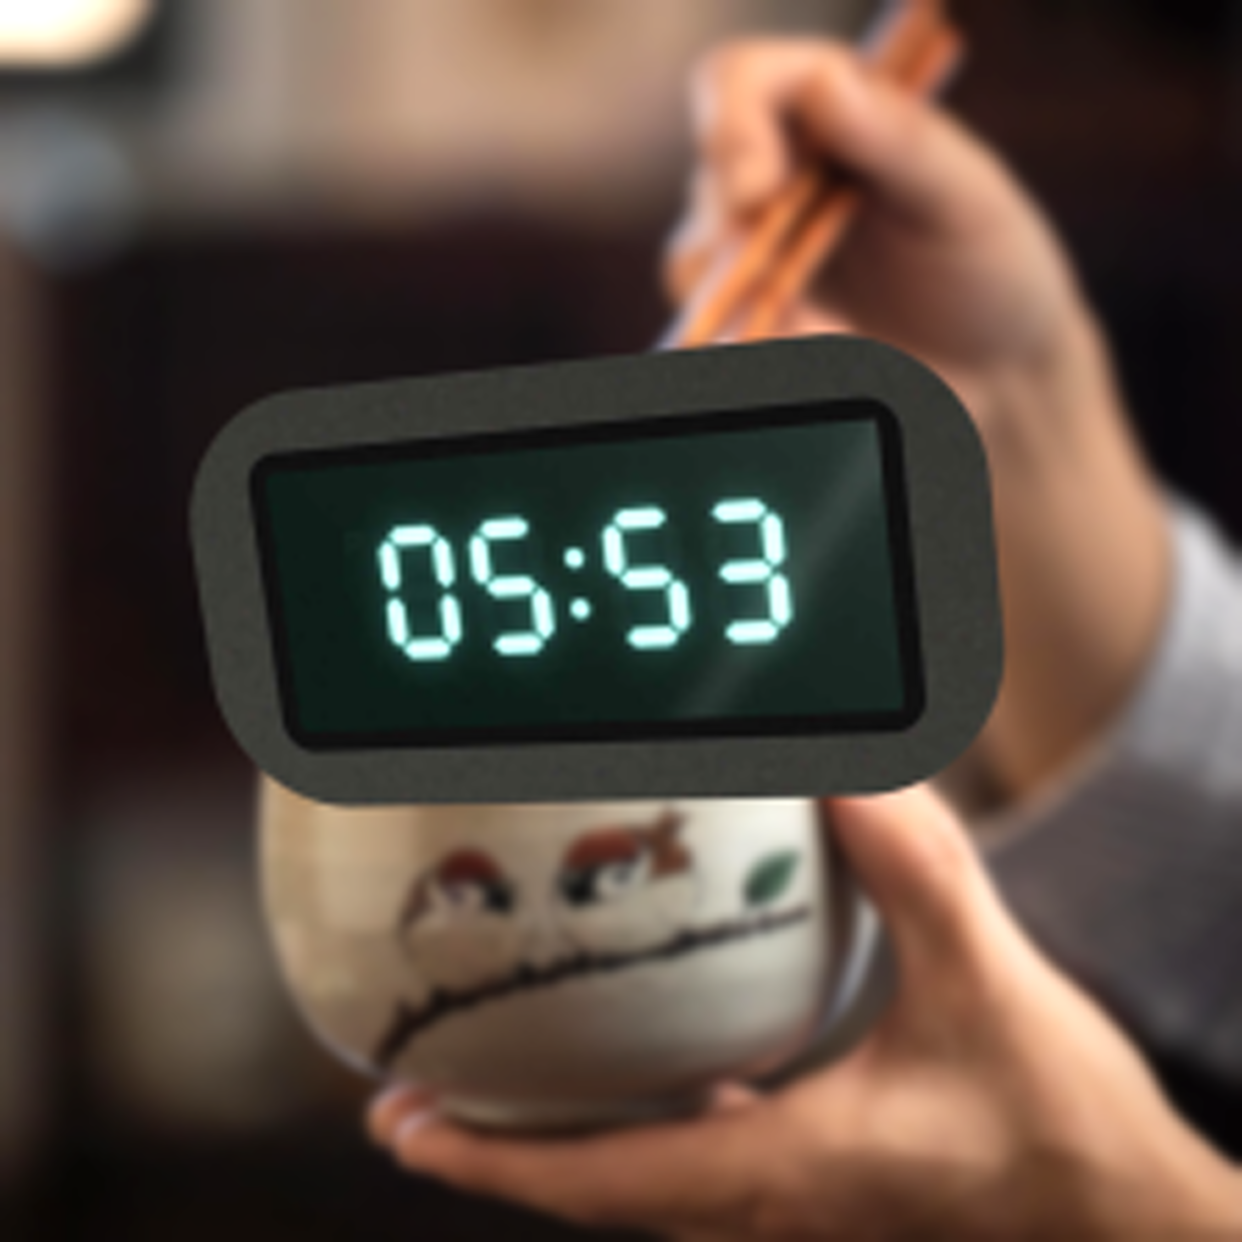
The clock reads 5.53
